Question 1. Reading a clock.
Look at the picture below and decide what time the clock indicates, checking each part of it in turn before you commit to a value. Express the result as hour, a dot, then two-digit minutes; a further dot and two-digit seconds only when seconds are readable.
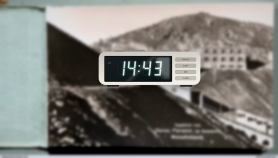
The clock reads 14.43
